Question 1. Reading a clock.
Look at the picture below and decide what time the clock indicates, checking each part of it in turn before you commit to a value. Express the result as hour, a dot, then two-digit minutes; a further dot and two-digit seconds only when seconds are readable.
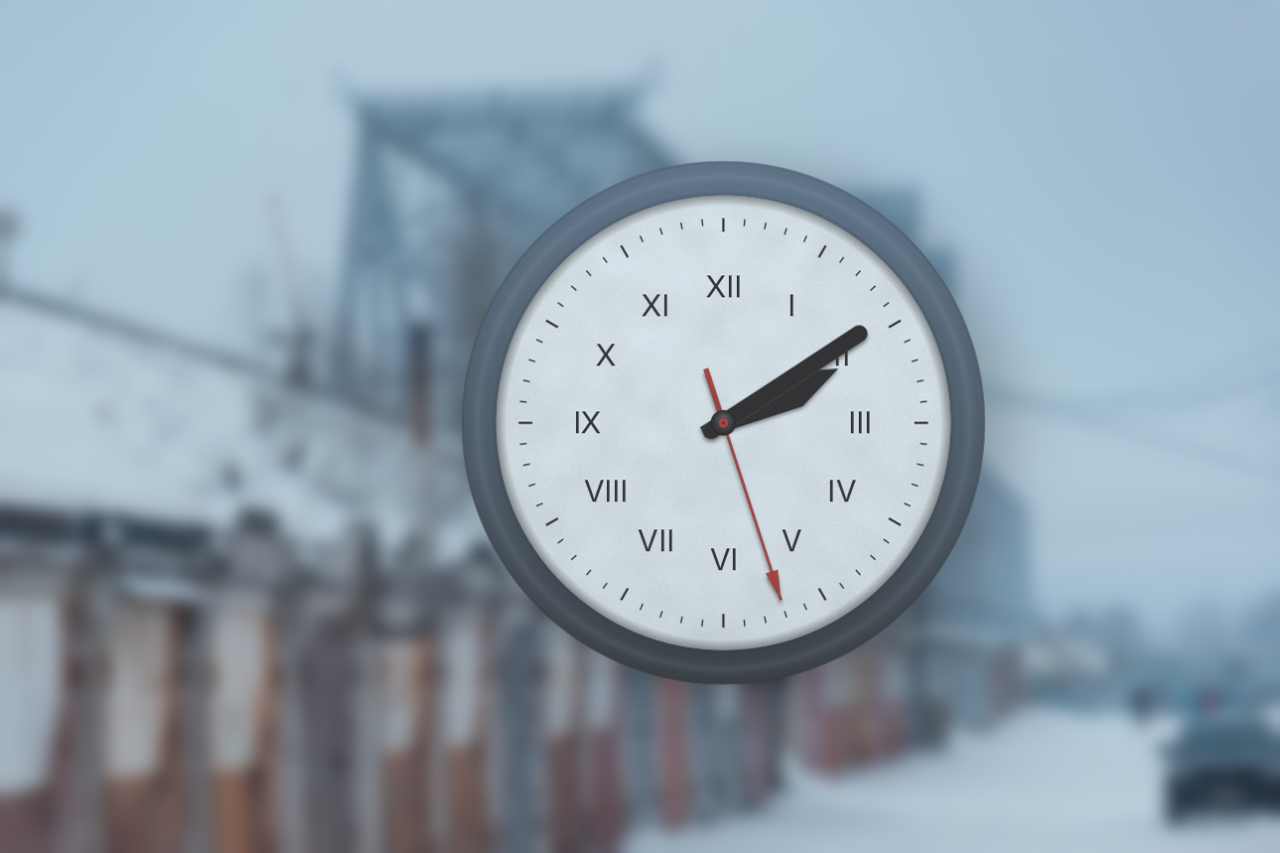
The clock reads 2.09.27
